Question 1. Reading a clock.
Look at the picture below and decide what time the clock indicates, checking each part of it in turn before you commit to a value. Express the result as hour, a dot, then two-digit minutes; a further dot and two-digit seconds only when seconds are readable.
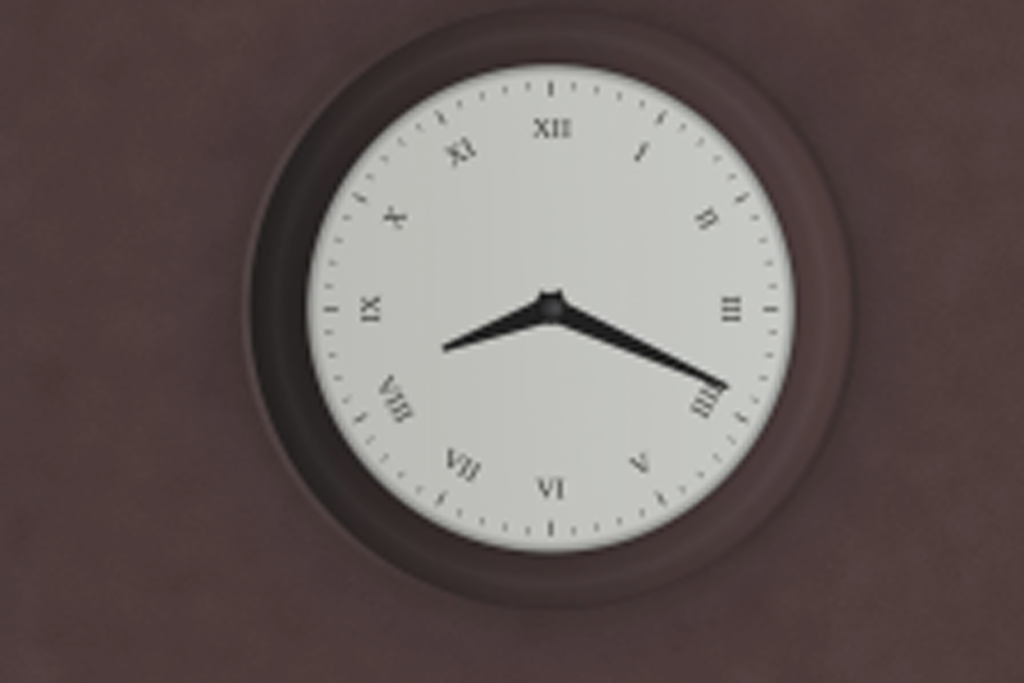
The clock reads 8.19
